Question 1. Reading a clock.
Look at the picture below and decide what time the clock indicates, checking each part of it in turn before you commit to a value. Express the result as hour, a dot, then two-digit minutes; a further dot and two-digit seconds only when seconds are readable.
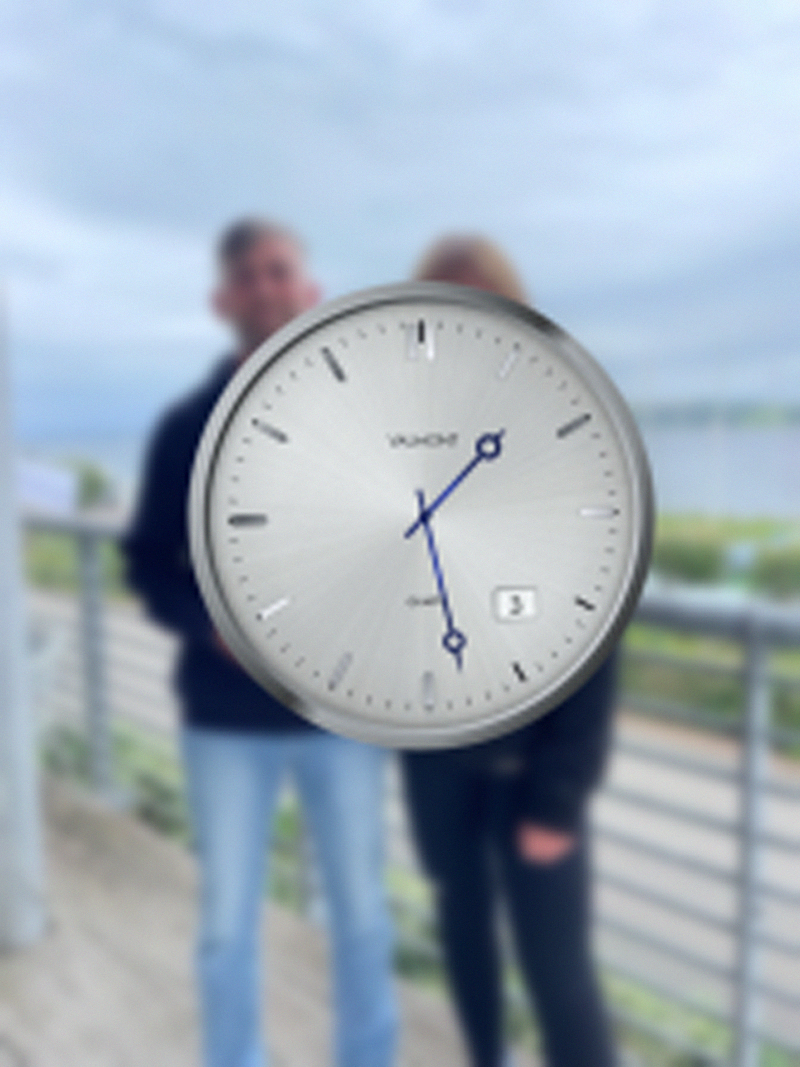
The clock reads 1.28
